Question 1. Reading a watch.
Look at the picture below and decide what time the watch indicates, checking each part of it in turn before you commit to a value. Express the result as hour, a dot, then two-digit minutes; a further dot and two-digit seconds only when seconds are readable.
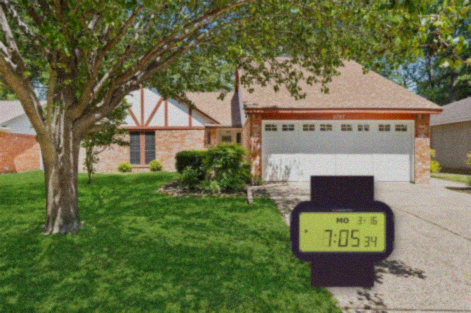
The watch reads 7.05.34
